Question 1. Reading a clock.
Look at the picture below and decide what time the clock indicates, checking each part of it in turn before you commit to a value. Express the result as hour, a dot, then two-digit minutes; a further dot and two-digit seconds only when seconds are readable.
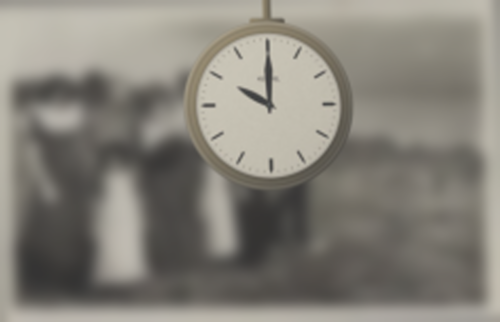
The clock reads 10.00
